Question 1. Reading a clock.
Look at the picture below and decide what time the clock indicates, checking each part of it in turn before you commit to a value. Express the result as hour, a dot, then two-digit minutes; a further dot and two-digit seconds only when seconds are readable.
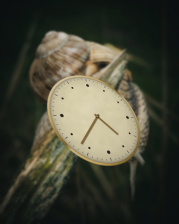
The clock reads 4.37
